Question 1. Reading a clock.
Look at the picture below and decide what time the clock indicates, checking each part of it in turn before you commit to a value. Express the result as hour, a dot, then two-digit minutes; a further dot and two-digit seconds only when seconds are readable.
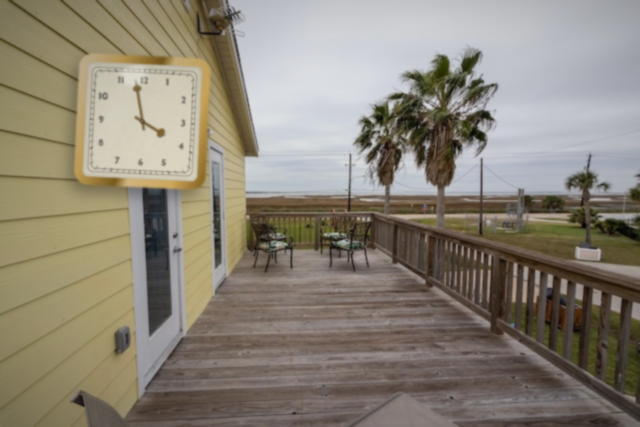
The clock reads 3.58
